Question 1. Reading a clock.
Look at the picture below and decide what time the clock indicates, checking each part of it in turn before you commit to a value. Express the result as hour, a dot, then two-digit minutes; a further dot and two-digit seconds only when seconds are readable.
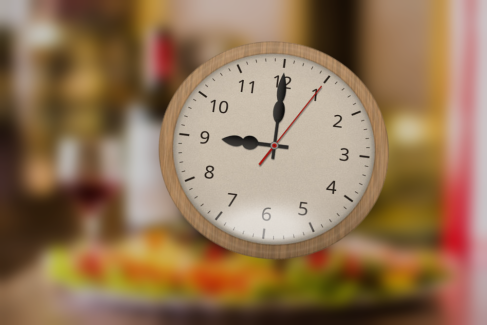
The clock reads 9.00.05
